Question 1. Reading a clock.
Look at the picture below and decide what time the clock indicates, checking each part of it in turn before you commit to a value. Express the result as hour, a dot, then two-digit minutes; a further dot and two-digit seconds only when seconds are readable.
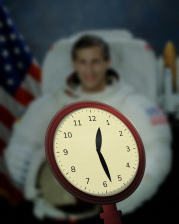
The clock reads 12.28
